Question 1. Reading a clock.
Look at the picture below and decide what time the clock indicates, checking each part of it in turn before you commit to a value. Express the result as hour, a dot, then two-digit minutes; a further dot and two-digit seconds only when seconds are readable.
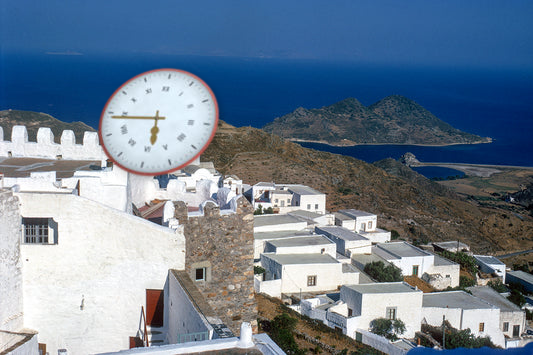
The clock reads 5.44
